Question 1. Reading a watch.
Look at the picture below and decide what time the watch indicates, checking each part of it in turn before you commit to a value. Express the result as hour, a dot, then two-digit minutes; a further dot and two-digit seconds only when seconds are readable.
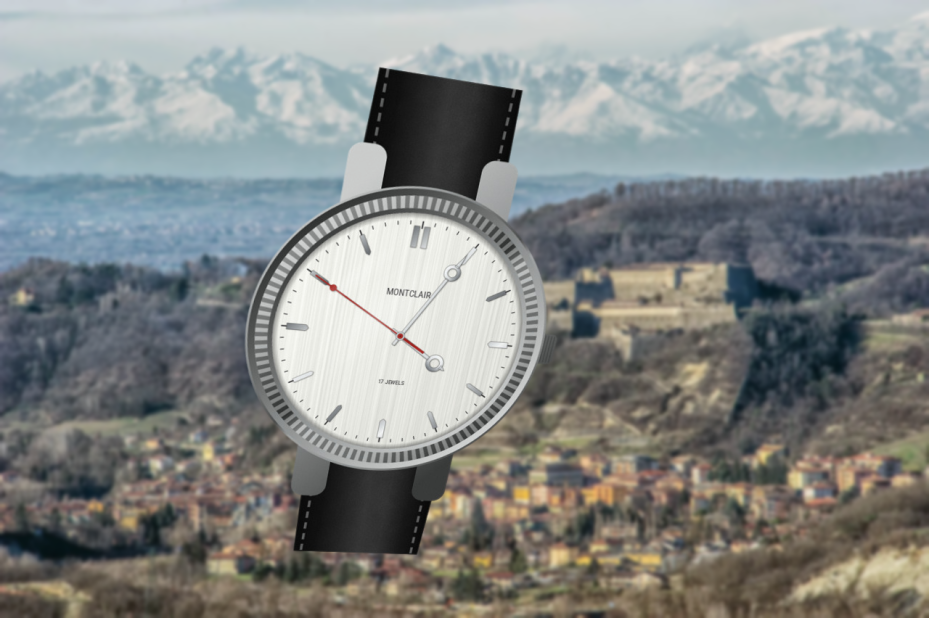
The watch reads 4.04.50
